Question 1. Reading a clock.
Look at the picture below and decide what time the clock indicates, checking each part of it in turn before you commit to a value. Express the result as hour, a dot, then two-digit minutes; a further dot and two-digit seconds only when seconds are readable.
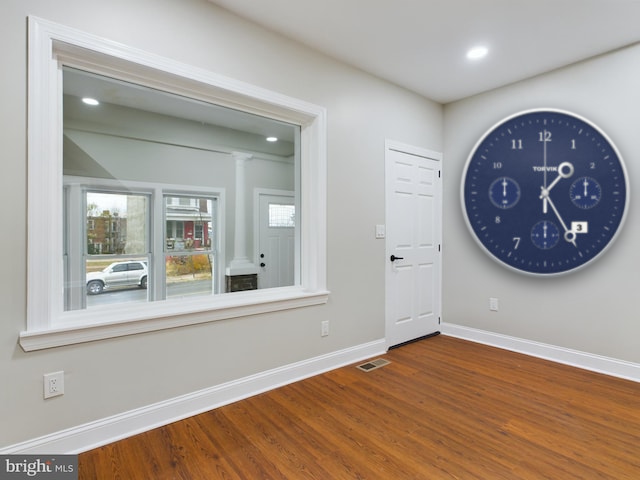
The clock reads 1.25
